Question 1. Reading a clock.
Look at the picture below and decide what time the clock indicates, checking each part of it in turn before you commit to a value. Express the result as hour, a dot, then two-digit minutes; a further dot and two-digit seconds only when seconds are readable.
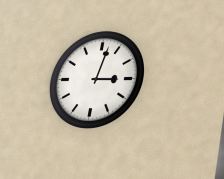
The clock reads 3.02
